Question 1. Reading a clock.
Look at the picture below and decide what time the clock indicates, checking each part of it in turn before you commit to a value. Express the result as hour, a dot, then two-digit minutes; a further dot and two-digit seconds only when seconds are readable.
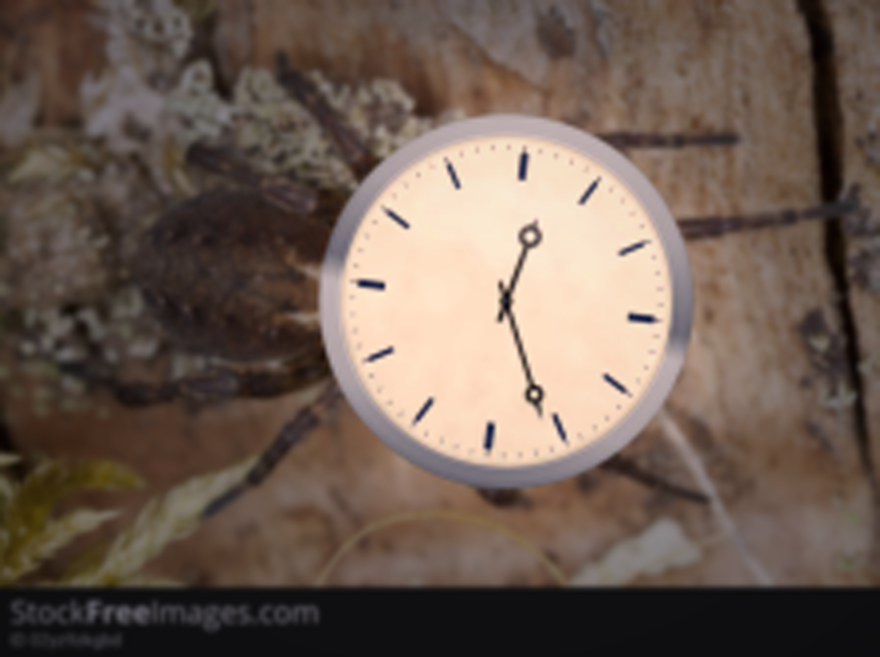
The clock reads 12.26
